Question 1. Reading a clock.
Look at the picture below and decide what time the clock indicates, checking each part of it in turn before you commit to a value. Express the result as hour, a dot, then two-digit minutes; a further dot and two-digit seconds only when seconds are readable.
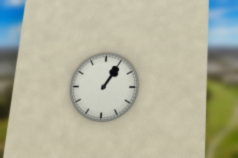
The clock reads 1.05
